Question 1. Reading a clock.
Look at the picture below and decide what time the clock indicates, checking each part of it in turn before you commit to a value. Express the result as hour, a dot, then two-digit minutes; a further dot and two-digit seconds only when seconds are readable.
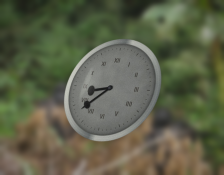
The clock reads 8.38
